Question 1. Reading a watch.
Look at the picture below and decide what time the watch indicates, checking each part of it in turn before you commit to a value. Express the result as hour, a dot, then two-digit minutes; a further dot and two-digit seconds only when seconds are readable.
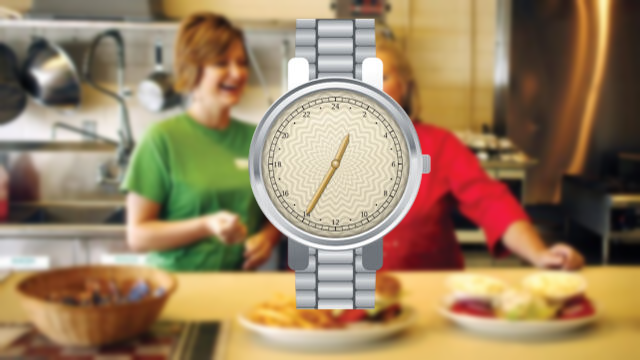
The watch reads 1.35
